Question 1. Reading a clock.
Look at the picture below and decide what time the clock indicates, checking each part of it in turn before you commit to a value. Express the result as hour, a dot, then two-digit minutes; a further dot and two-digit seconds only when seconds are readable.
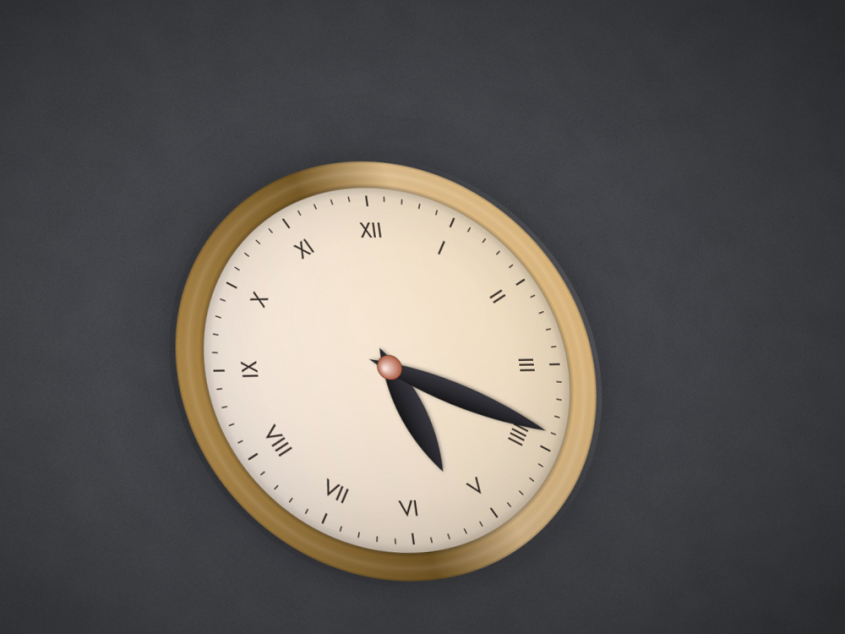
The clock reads 5.19
